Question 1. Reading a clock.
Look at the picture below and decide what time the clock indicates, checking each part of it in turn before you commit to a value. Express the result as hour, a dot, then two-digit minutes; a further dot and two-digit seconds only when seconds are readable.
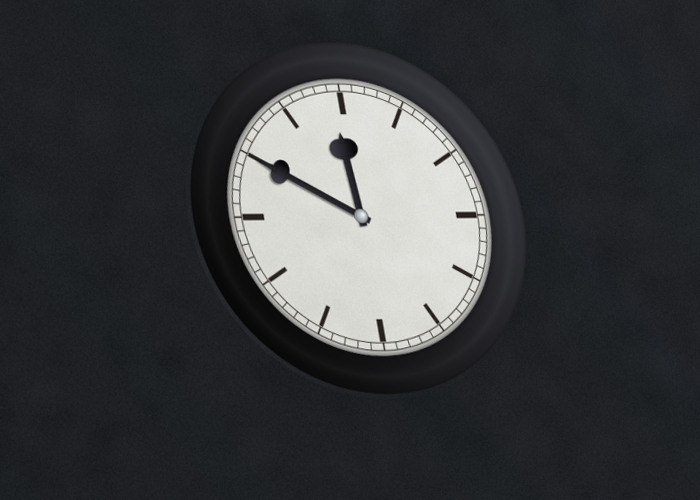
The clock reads 11.50
